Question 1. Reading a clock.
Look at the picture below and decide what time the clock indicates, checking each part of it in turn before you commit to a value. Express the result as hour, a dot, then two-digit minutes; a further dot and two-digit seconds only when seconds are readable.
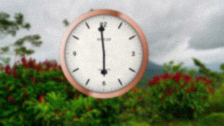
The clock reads 5.59
